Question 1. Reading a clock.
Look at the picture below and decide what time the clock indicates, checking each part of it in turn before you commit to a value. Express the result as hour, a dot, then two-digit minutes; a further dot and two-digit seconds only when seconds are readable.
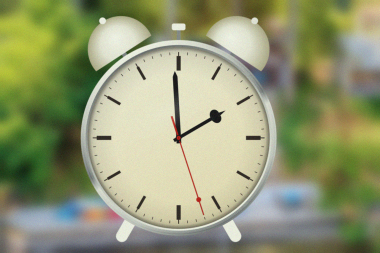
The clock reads 1.59.27
